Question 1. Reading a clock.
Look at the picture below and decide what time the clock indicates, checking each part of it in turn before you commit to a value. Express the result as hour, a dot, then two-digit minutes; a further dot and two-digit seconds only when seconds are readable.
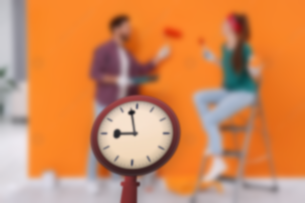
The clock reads 8.58
